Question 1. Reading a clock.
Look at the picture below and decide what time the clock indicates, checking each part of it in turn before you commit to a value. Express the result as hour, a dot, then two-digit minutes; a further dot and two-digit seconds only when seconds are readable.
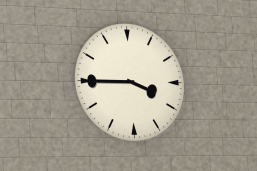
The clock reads 3.45
